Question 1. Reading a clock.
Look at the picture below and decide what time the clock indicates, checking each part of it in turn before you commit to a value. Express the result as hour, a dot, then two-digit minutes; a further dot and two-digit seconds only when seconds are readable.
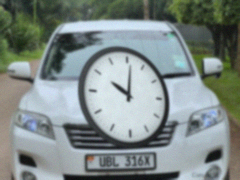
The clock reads 10.01
